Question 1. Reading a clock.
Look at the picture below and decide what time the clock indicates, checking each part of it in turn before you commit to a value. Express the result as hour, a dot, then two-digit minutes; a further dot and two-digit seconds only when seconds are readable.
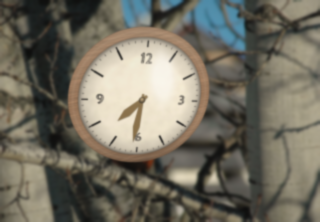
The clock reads 7.31
